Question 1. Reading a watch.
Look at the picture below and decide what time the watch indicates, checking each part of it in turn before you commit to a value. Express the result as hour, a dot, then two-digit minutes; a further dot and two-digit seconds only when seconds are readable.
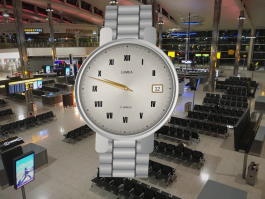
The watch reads 9.48
